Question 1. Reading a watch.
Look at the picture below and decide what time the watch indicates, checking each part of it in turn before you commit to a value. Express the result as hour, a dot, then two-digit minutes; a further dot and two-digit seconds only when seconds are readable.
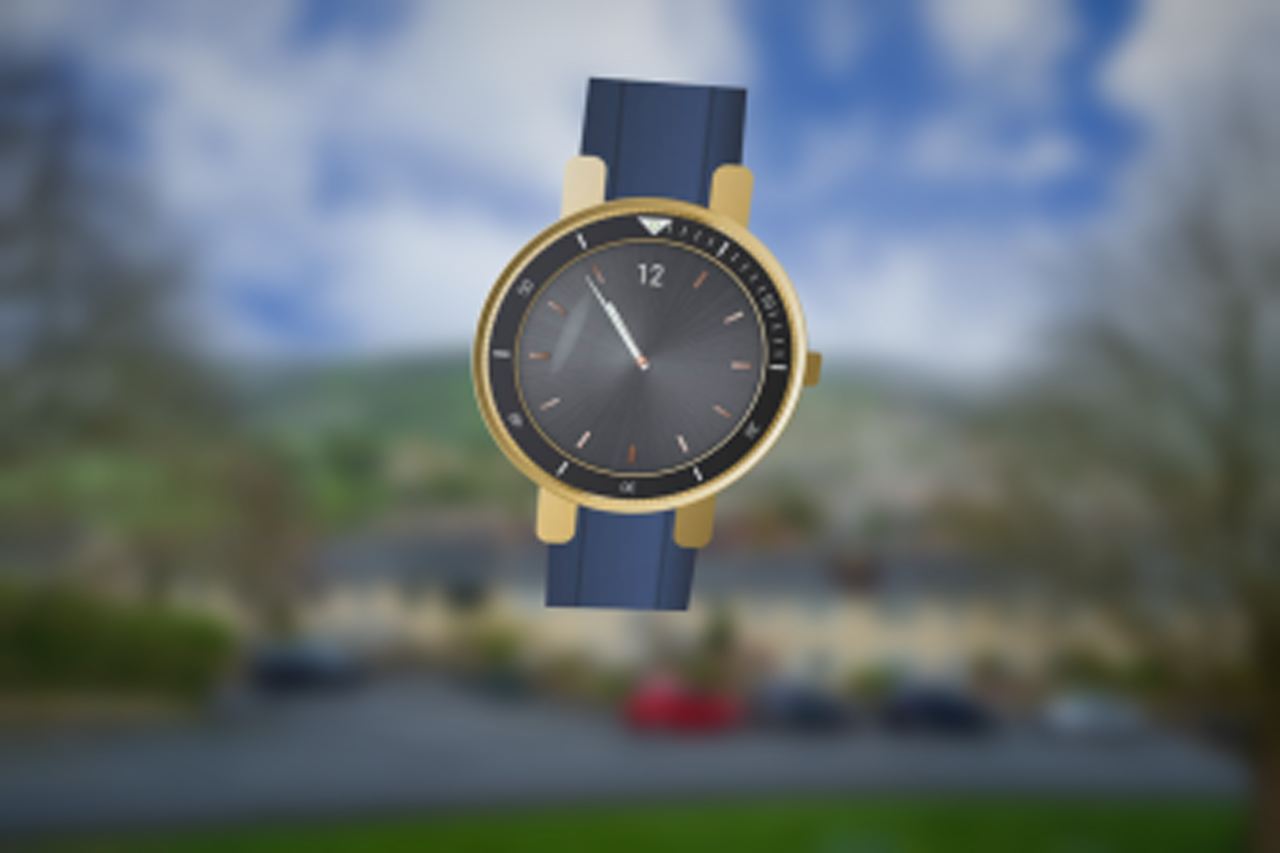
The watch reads 10.54
